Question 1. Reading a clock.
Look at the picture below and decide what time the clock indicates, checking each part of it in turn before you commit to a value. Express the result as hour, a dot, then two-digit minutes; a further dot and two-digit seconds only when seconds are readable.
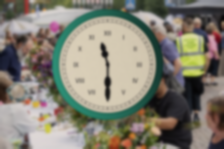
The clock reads 11.30
